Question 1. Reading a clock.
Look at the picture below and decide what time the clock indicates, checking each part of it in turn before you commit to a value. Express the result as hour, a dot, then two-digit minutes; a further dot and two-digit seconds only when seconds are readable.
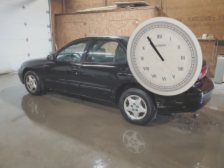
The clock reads 10.55
